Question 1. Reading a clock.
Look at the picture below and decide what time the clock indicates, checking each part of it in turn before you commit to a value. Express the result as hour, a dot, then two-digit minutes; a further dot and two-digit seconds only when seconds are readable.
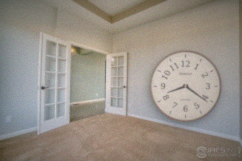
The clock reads 8.21
